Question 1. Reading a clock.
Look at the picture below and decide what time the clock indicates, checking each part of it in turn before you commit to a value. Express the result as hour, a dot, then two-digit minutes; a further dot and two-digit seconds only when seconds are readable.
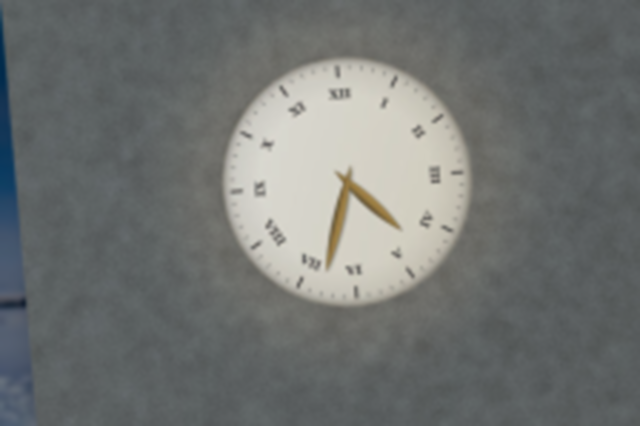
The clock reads 4.33
